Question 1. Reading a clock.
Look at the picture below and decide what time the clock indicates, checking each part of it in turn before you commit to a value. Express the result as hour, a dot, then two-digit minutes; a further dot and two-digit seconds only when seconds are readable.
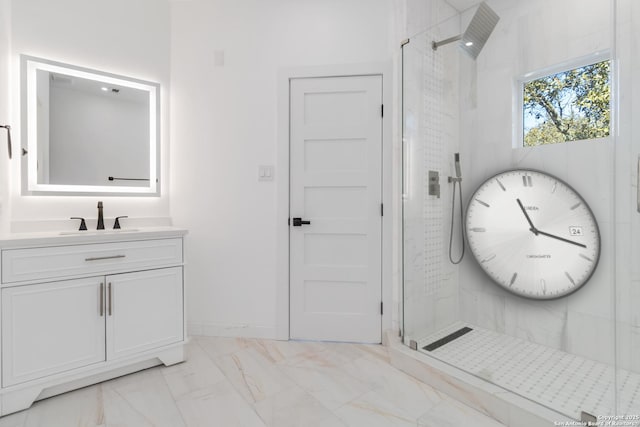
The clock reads 11.18
